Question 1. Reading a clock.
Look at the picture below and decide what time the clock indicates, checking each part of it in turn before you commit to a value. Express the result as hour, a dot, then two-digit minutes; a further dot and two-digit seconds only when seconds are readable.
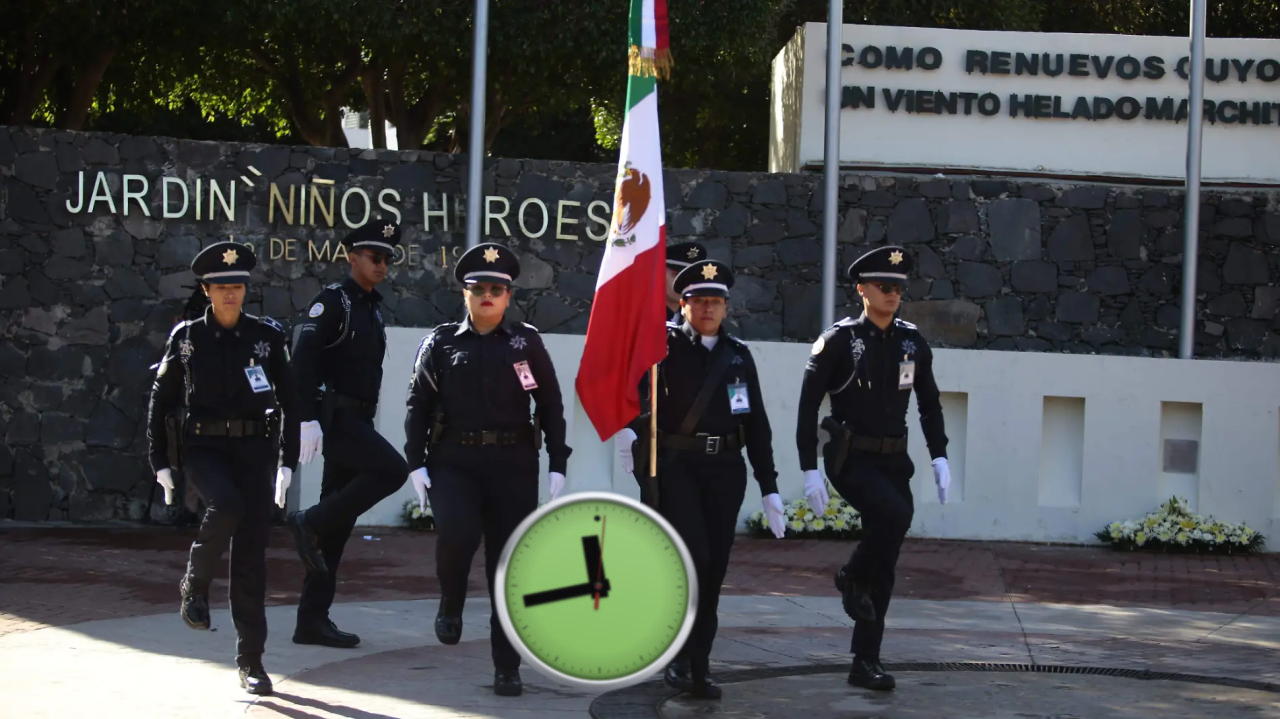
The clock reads 11.43.01
